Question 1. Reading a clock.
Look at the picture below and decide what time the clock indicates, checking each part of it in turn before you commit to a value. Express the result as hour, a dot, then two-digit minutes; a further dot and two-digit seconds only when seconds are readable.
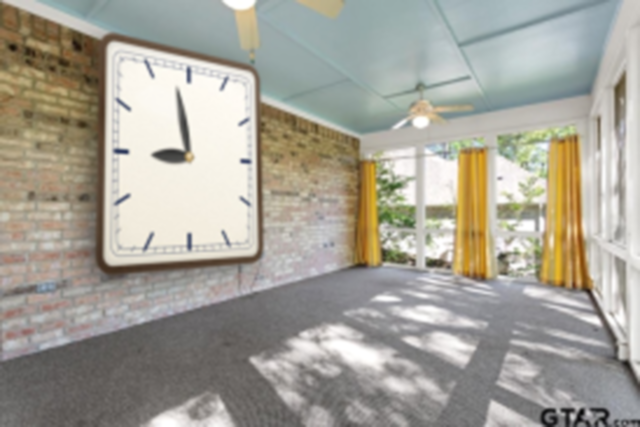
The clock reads 8.58
